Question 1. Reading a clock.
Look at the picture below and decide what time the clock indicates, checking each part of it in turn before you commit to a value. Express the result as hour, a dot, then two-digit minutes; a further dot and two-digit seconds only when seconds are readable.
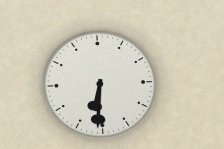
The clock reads 6.31
